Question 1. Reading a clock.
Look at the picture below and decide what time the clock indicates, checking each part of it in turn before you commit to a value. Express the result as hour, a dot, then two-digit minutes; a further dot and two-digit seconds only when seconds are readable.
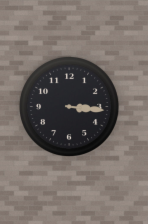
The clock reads 3.16
